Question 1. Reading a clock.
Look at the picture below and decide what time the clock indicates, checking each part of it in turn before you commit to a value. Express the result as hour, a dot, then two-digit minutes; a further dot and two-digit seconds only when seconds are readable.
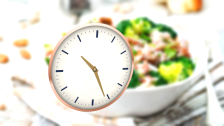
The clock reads 10.26
